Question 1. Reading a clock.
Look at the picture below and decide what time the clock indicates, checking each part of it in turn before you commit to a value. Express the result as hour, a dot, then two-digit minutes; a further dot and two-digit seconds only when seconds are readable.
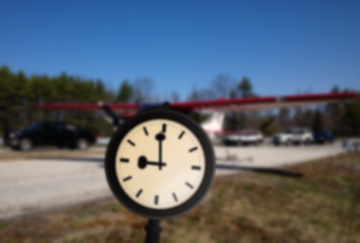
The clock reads 8.59
